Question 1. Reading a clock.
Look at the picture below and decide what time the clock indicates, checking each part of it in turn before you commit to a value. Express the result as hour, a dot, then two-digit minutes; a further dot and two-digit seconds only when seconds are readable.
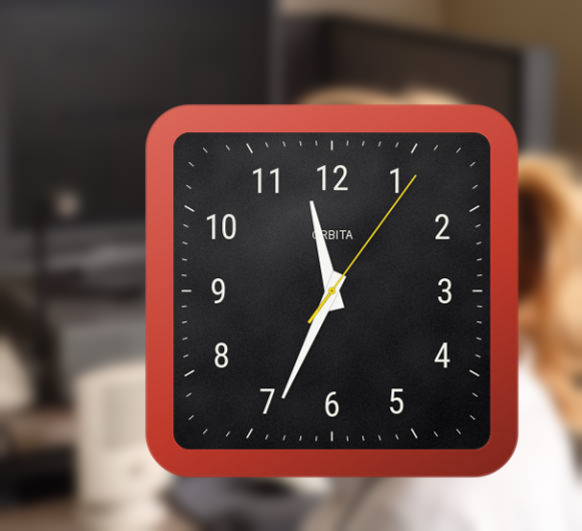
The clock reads 11.34.06
